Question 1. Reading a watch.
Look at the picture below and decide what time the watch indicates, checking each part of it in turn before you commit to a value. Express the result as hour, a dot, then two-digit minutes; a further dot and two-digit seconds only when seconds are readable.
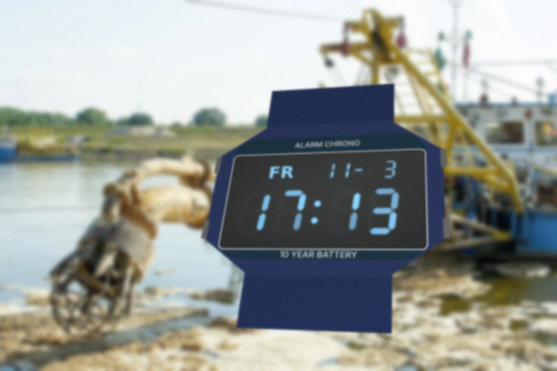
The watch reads 17.13
